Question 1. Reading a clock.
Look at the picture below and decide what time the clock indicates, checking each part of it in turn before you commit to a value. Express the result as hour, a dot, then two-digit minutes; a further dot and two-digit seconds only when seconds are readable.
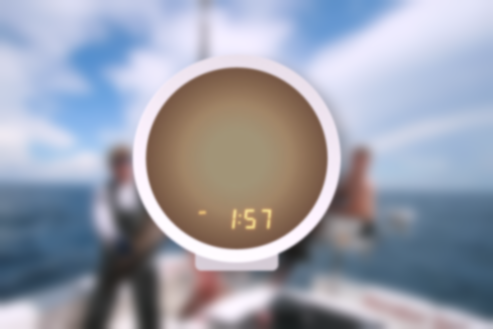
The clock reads 1.57
